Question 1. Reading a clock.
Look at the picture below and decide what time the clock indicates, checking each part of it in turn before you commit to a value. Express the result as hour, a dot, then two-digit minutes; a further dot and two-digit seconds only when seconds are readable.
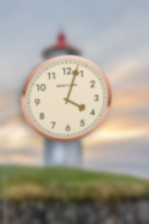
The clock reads 4.03
